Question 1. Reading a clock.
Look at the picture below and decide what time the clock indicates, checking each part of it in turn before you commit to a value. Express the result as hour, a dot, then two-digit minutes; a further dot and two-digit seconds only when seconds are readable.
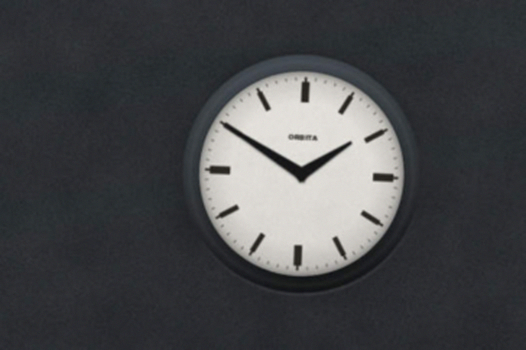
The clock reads 1.50
